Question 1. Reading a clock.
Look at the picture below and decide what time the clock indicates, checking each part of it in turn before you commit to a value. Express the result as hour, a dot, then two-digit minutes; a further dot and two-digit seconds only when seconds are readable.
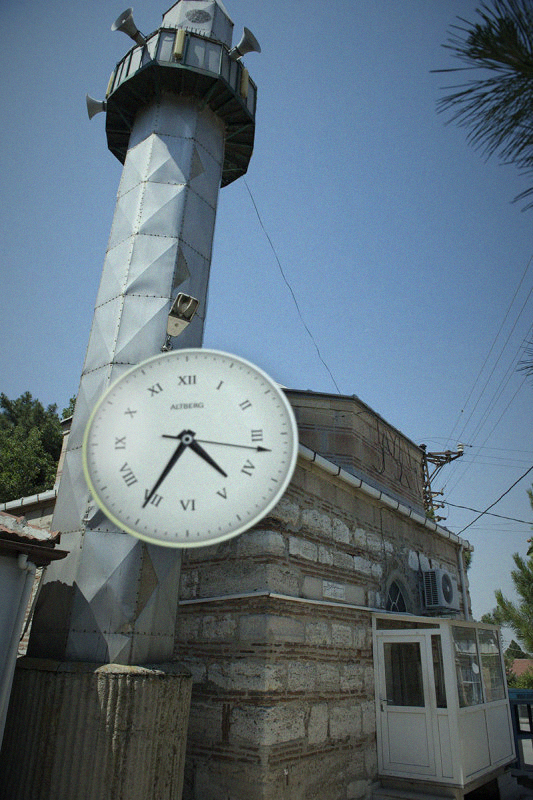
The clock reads 4.35.17
